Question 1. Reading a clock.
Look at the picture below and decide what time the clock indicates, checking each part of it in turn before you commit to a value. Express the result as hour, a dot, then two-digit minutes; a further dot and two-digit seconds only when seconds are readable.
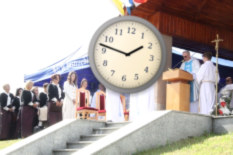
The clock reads 1.47
